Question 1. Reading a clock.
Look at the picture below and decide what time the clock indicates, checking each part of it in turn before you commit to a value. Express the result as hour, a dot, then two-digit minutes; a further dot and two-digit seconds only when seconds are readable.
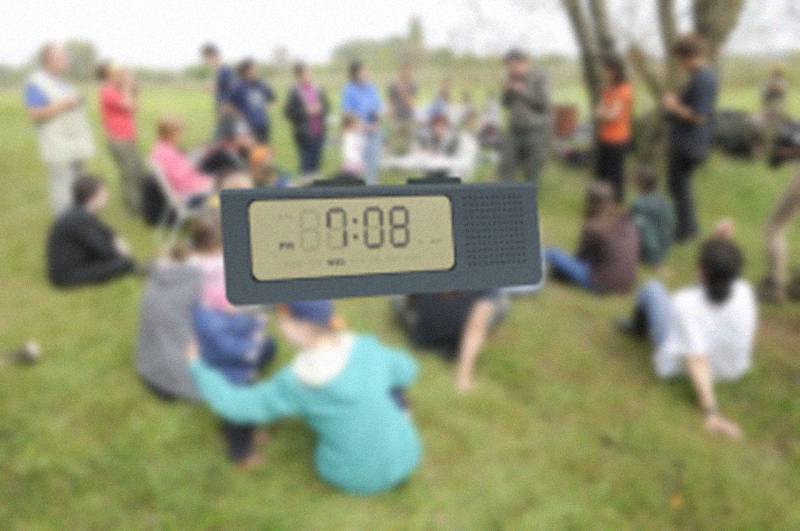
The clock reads 7.08
